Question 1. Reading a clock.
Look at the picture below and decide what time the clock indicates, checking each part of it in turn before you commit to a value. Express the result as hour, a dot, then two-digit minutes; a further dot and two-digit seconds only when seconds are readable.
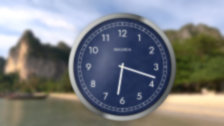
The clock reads 6.18
